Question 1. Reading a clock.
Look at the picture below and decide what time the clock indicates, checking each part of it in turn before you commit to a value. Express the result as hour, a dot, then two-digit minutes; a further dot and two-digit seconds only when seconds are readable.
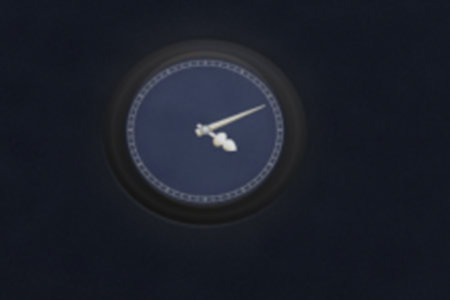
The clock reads 4.11
